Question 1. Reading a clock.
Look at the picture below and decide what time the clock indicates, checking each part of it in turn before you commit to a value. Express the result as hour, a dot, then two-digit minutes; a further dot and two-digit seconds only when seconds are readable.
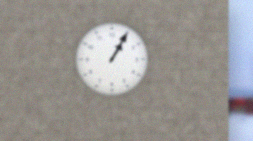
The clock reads 1.05
